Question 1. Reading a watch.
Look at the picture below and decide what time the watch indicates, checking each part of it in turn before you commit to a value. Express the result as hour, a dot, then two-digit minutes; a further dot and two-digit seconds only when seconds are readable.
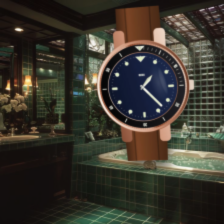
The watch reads 1.23
